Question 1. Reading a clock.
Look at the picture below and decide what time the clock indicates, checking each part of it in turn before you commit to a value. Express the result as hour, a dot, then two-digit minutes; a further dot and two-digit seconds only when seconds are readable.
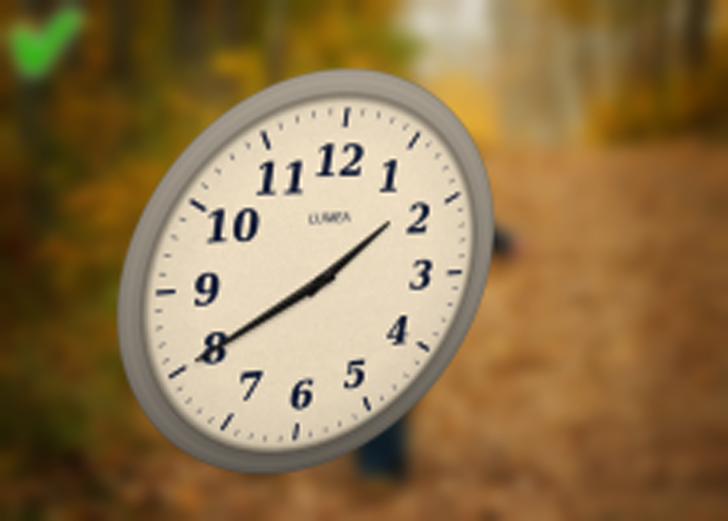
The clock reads 1.40
